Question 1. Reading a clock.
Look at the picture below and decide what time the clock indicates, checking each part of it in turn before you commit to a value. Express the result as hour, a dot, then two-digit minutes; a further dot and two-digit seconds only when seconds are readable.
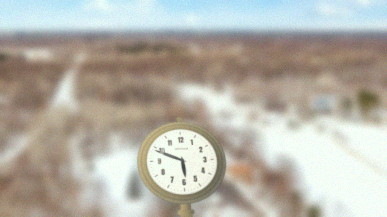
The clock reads 5.49
